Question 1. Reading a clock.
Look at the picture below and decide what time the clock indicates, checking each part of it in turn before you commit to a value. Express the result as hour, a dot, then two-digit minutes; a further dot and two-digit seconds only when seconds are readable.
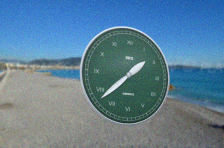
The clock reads 1.38
